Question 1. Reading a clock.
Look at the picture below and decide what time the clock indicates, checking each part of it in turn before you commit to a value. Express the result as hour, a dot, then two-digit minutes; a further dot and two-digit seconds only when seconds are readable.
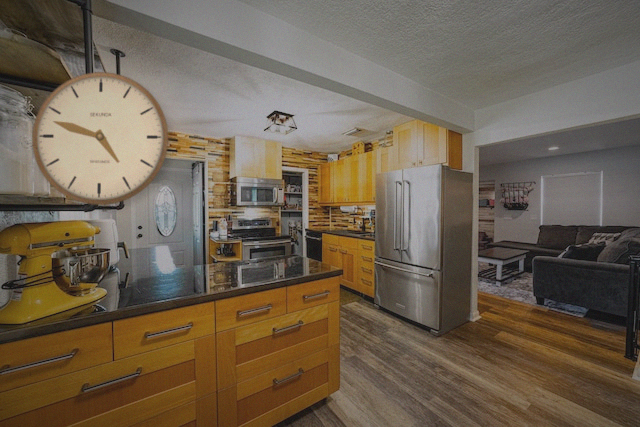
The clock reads 4.48
